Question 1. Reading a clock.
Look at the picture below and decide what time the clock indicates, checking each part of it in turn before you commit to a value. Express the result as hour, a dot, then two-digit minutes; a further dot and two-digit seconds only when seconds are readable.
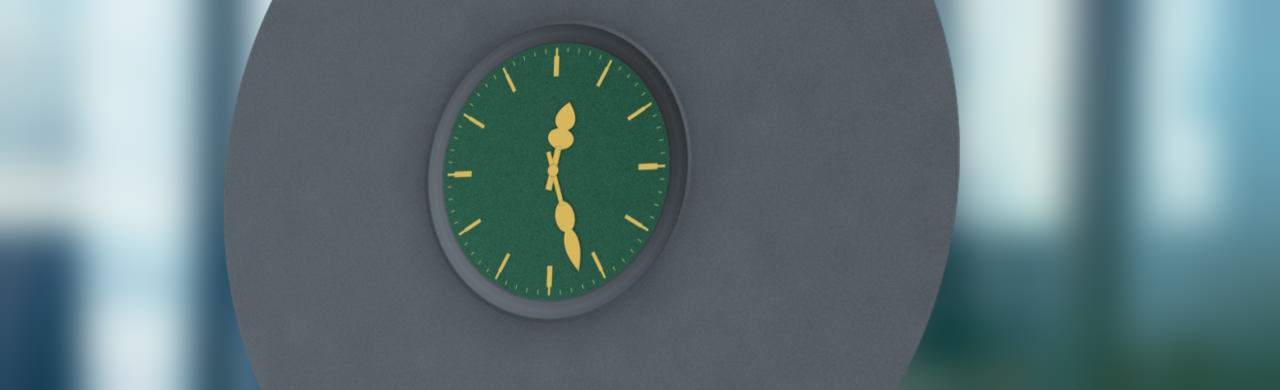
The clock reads 12.27
